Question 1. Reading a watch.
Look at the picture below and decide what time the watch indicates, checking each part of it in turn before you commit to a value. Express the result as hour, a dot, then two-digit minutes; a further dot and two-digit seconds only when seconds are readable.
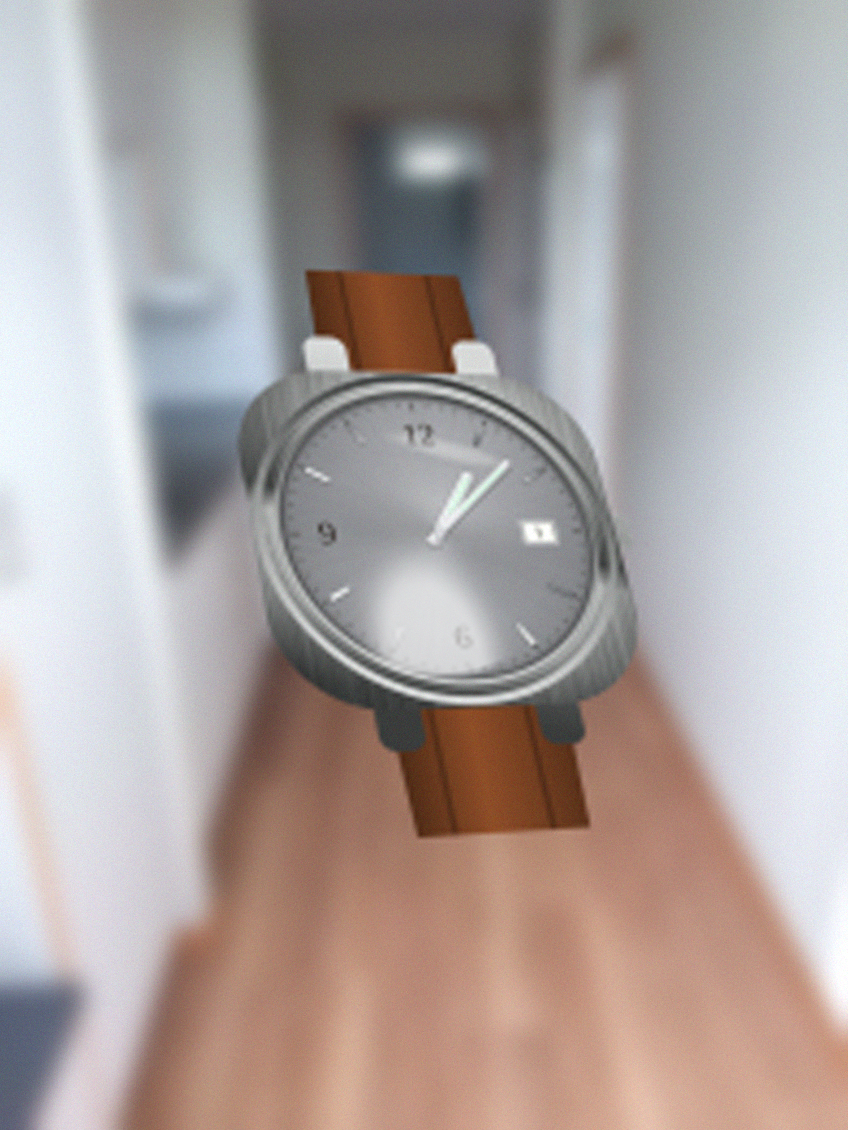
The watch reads 1.08
